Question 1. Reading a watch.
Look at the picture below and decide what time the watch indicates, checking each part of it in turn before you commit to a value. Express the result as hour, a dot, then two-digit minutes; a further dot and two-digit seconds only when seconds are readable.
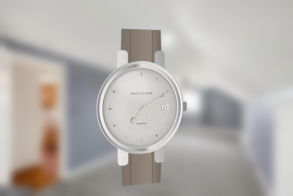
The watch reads 7.10
